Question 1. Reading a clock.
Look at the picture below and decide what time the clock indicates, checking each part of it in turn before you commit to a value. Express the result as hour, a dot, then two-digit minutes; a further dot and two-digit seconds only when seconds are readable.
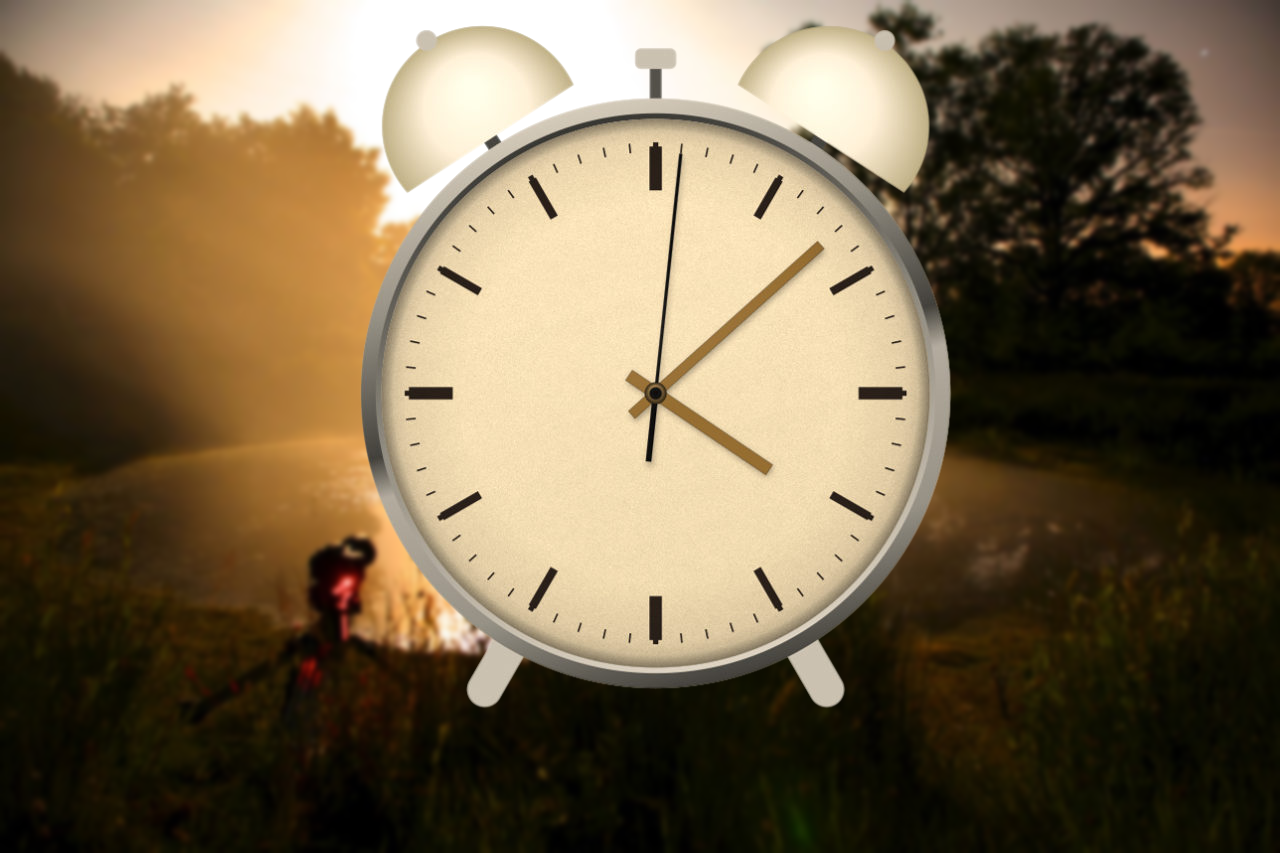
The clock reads 4.08.01
